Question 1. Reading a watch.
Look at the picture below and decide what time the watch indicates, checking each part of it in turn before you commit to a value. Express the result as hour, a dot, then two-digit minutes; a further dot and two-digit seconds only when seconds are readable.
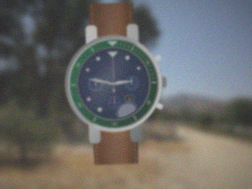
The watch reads 2.47
